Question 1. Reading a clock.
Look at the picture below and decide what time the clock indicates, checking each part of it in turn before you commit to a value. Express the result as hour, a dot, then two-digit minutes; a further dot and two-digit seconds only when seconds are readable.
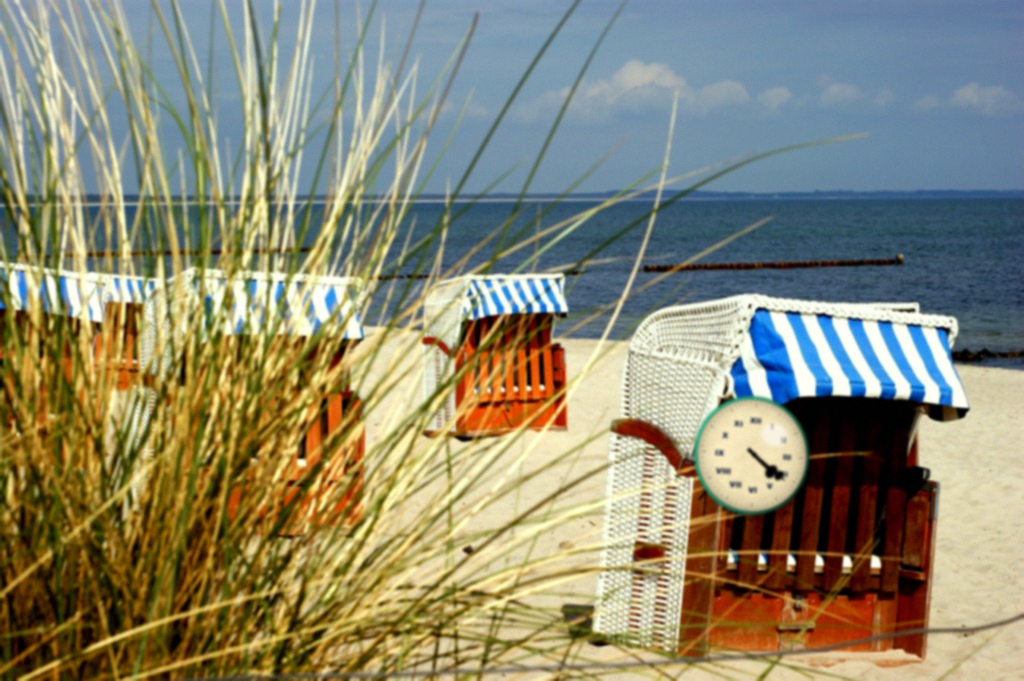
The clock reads 4.21
